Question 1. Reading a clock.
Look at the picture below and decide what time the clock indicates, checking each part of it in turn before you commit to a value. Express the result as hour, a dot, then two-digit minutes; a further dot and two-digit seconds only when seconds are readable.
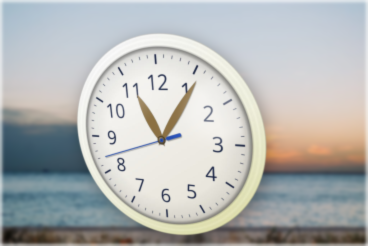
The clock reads 11.05.42
